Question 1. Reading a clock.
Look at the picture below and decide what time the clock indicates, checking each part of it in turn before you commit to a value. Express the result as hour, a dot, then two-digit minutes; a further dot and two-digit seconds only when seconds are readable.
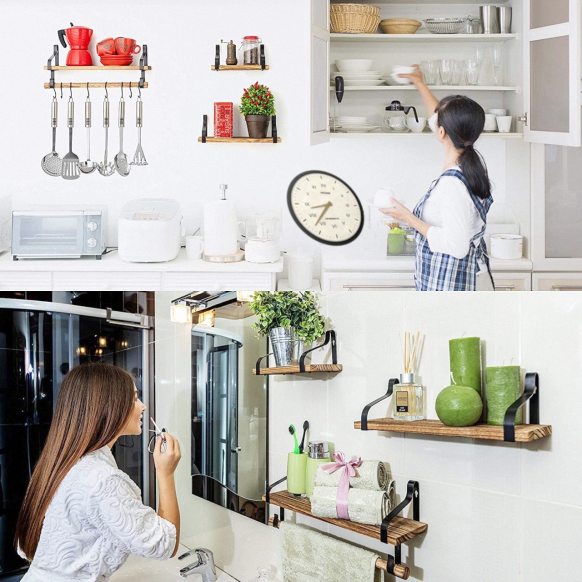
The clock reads 8.37
